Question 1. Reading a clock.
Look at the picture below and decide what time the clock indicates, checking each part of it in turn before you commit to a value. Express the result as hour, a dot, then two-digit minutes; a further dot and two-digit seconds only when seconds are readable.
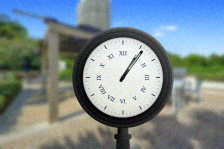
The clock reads 1.06
